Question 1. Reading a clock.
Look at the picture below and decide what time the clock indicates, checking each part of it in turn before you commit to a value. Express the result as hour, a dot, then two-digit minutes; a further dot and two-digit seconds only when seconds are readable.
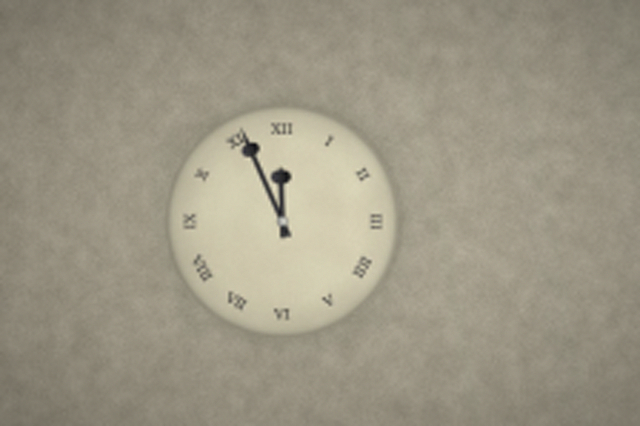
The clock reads 11.56
